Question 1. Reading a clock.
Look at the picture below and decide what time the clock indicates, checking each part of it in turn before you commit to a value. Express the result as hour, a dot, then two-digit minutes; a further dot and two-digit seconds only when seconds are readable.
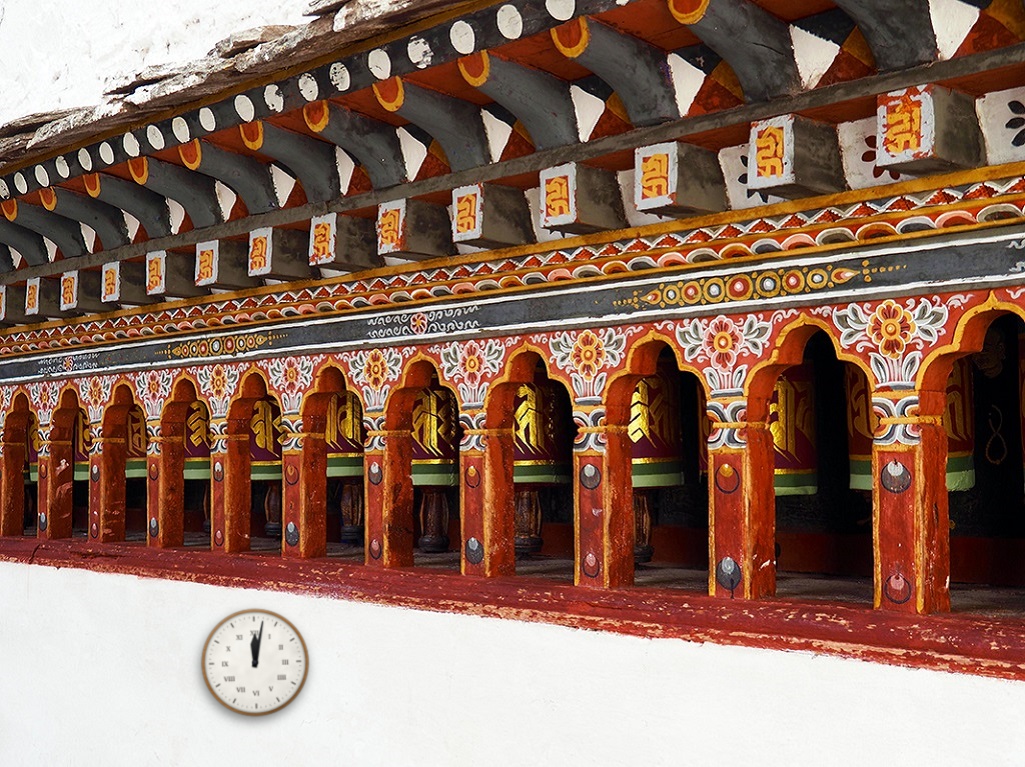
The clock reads 12.02
